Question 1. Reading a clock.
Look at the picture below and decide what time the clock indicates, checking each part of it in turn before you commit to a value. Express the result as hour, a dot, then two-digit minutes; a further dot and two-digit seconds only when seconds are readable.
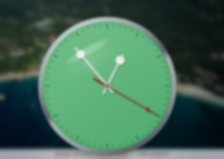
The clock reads 12.53.20
